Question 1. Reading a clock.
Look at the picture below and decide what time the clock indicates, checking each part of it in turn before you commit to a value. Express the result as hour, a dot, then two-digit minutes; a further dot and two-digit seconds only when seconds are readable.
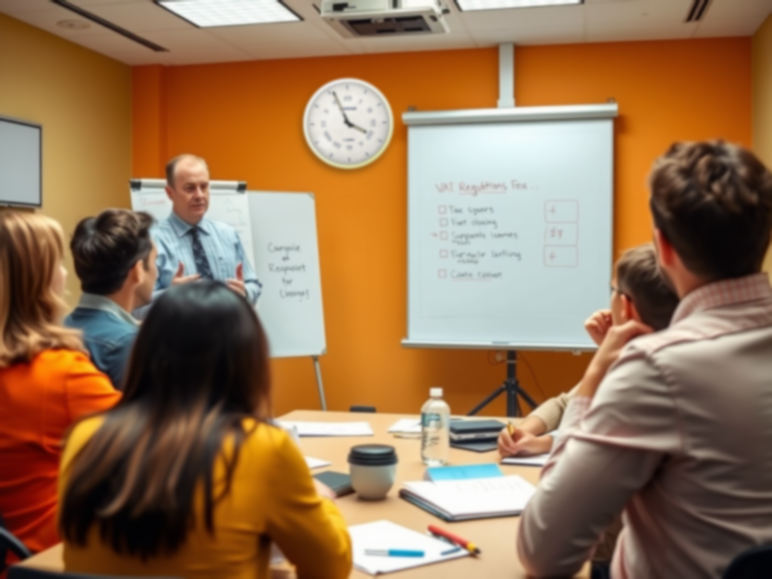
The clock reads 3.56
